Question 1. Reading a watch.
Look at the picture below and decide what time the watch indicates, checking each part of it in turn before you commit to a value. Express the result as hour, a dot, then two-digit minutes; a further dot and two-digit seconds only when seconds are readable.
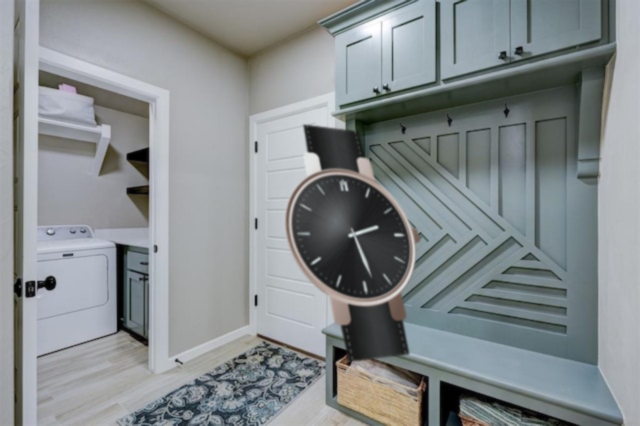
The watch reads 2.28
